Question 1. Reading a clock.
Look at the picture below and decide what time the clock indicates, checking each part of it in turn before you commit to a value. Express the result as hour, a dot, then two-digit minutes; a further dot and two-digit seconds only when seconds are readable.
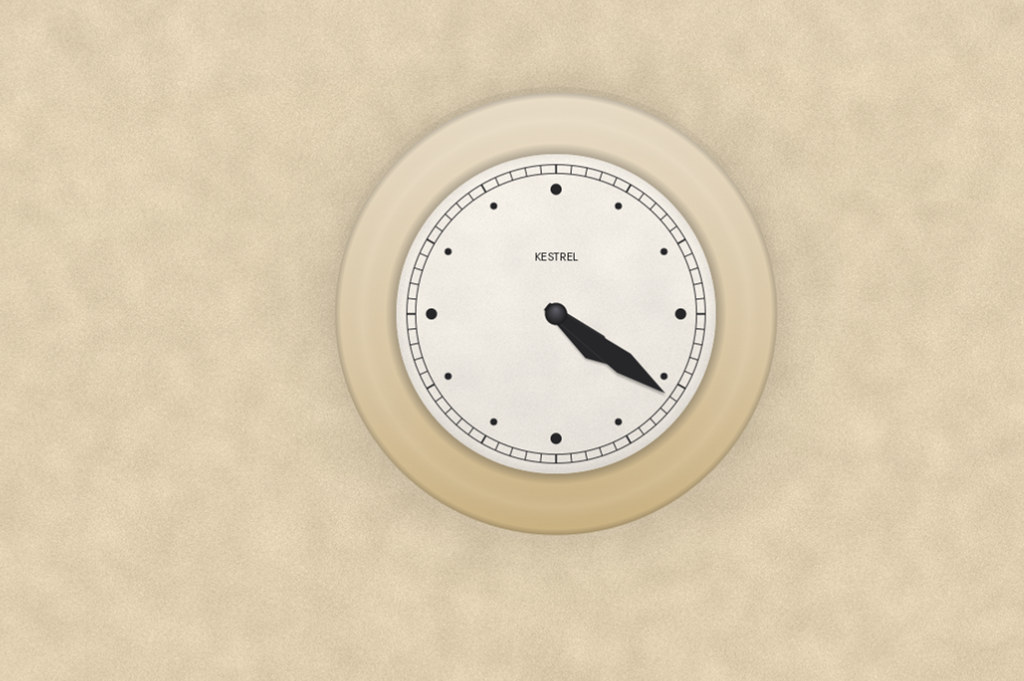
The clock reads 4.21
